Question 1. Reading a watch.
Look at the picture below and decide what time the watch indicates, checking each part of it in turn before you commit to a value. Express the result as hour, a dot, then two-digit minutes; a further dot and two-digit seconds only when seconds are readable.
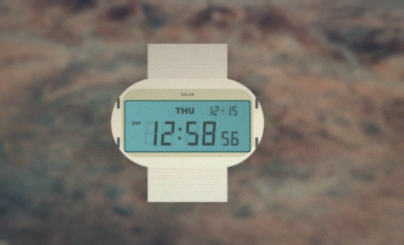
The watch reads 12.58.56
